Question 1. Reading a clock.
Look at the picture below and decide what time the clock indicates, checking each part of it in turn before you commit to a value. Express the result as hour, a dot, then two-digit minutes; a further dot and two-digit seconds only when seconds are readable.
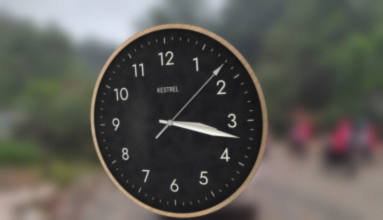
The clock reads 3.17.08
